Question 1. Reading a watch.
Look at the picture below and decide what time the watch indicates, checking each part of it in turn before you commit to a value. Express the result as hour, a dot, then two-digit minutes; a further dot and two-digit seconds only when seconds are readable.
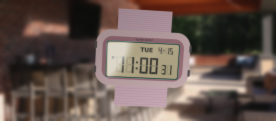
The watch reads 11.00.31
